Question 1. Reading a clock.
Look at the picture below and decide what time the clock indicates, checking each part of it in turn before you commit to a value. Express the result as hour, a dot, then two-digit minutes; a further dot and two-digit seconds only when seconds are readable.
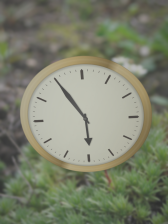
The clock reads 5.55
